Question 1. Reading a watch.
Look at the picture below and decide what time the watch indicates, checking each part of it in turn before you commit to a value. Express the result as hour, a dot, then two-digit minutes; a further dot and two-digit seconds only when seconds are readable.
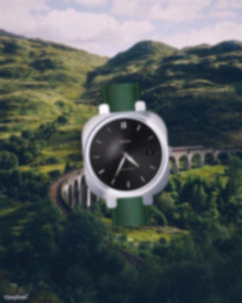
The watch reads 4.35
